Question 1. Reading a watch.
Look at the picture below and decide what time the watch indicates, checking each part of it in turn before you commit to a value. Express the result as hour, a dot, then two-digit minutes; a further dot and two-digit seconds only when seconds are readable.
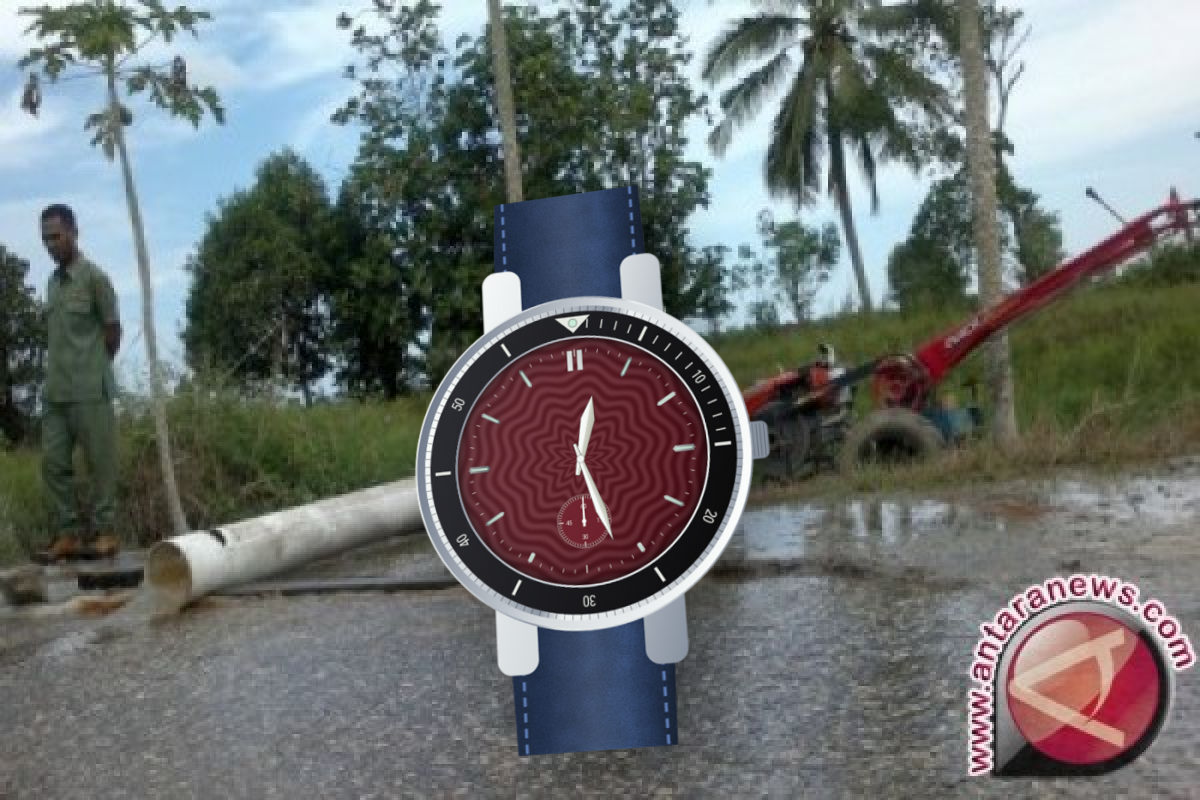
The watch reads 12.27
